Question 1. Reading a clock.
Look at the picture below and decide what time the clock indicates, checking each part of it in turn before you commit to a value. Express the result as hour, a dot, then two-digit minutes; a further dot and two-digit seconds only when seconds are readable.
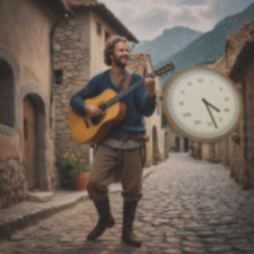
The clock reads 4.28
